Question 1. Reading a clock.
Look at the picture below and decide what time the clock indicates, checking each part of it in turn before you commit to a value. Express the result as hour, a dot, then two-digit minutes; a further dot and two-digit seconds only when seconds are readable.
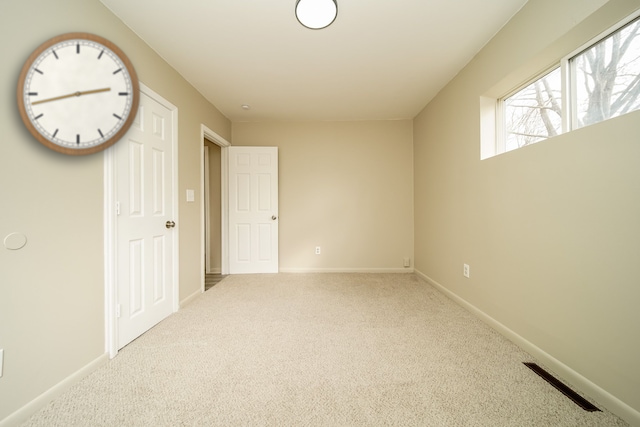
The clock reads 2.43
